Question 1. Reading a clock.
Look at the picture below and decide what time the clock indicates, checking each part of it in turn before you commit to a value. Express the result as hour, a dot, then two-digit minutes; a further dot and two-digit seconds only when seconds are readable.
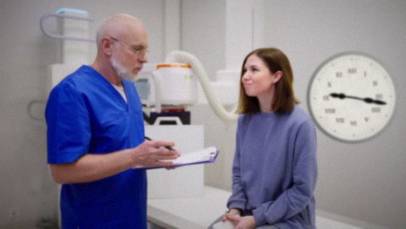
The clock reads 9.17
